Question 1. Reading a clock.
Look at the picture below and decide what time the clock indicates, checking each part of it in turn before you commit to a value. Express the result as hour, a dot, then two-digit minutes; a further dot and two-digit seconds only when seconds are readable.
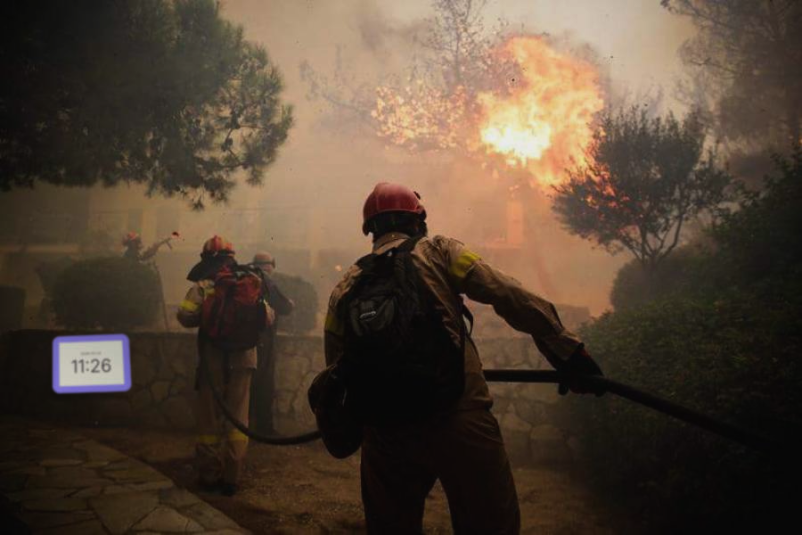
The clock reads 11.26
